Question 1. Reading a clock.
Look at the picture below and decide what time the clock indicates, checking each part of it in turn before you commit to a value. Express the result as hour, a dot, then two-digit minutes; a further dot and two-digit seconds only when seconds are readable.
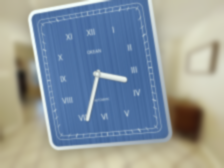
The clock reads 3.34
